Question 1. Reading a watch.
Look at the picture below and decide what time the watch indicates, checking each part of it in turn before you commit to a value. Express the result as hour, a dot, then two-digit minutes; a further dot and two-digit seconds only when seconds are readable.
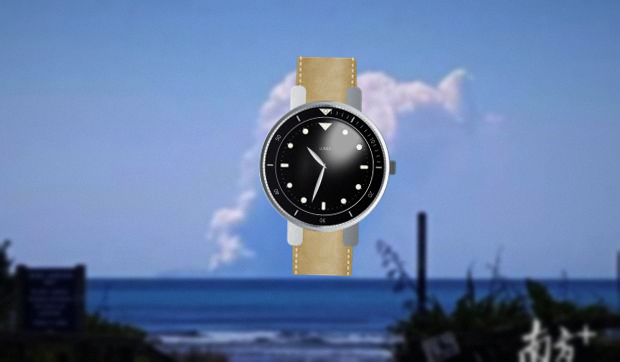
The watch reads 10.33
